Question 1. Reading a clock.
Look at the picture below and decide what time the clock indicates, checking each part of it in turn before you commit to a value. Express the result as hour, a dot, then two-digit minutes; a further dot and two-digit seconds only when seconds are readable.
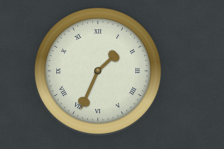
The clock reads 1.34
